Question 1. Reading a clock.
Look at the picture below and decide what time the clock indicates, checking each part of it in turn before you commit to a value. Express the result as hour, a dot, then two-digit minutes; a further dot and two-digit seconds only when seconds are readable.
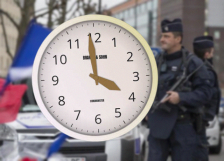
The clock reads 3.59
